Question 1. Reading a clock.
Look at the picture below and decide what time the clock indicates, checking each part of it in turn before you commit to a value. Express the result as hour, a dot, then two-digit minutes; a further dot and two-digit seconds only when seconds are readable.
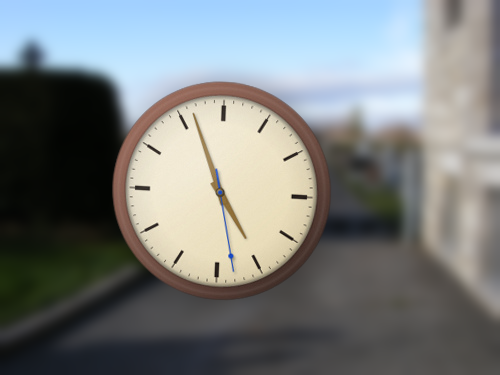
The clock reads 4.56.28
